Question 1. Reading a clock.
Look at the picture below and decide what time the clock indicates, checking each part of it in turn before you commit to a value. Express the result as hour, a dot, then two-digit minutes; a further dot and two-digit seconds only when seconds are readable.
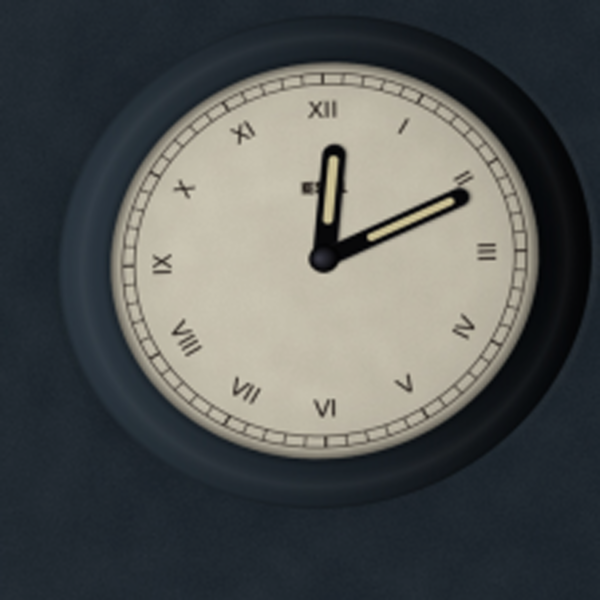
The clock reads 12.11
